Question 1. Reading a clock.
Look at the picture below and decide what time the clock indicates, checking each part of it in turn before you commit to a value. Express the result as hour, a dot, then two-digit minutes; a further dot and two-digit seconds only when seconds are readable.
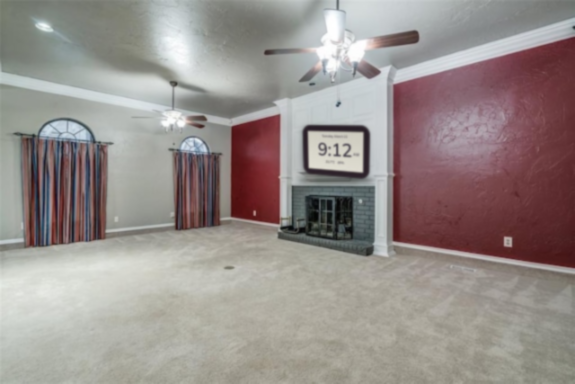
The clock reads 9.12
